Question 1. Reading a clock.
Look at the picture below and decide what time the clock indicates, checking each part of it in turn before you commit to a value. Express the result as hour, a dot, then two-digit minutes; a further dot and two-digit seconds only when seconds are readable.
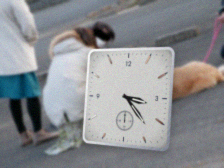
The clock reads 3.23
